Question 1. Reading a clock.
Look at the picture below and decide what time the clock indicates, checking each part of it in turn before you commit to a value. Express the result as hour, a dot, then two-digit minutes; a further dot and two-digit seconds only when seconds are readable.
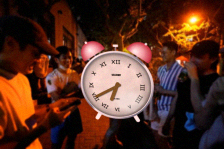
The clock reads 6.40
